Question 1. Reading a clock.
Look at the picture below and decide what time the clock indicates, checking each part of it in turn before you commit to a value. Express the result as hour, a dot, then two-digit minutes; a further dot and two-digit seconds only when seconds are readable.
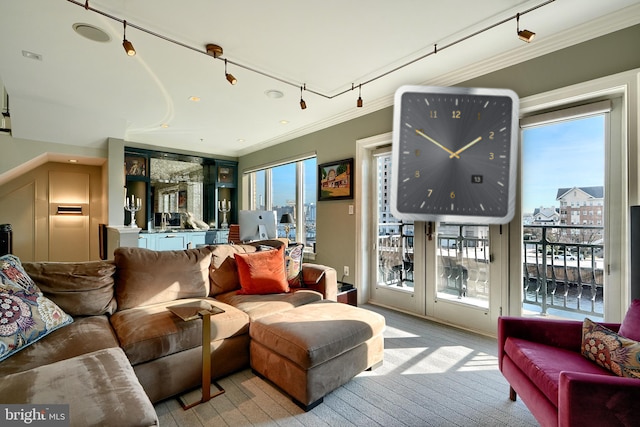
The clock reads 1.50
